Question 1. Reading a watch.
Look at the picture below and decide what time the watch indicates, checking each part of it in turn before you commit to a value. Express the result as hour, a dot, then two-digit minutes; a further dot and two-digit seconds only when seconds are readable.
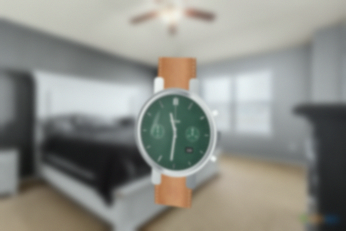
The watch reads 11.31
